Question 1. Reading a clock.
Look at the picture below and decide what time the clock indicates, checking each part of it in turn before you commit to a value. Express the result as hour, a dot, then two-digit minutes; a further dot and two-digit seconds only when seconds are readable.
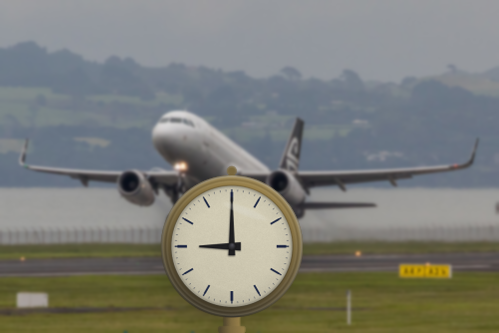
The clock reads 9.00
